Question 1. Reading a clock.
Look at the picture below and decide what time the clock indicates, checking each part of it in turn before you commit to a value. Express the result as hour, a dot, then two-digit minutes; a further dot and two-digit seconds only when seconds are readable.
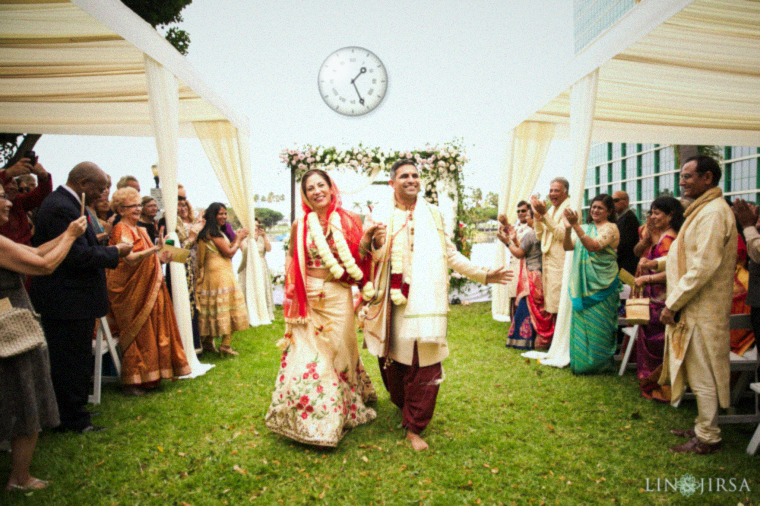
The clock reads 1.26
